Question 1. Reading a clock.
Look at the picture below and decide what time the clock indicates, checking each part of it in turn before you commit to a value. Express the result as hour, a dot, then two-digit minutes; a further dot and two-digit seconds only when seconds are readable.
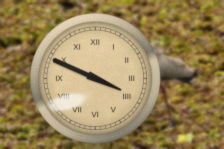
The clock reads 3.49
